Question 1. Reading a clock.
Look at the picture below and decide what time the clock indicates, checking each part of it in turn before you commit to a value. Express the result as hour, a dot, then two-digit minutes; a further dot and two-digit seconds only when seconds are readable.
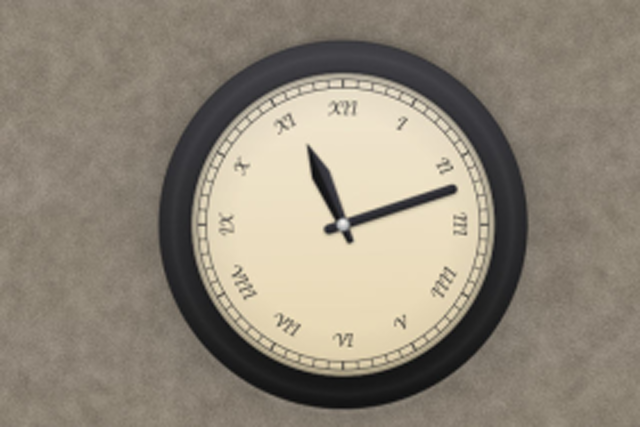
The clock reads 11.12
